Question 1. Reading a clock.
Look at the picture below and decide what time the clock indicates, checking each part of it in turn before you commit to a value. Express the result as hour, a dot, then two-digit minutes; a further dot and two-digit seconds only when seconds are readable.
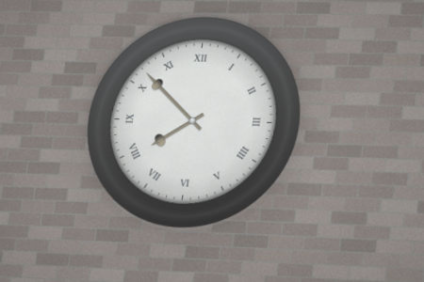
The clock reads 7.52
